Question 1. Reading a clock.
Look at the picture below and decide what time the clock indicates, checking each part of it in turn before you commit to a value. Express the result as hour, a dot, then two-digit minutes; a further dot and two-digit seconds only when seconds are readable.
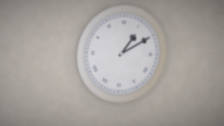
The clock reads 1.10
